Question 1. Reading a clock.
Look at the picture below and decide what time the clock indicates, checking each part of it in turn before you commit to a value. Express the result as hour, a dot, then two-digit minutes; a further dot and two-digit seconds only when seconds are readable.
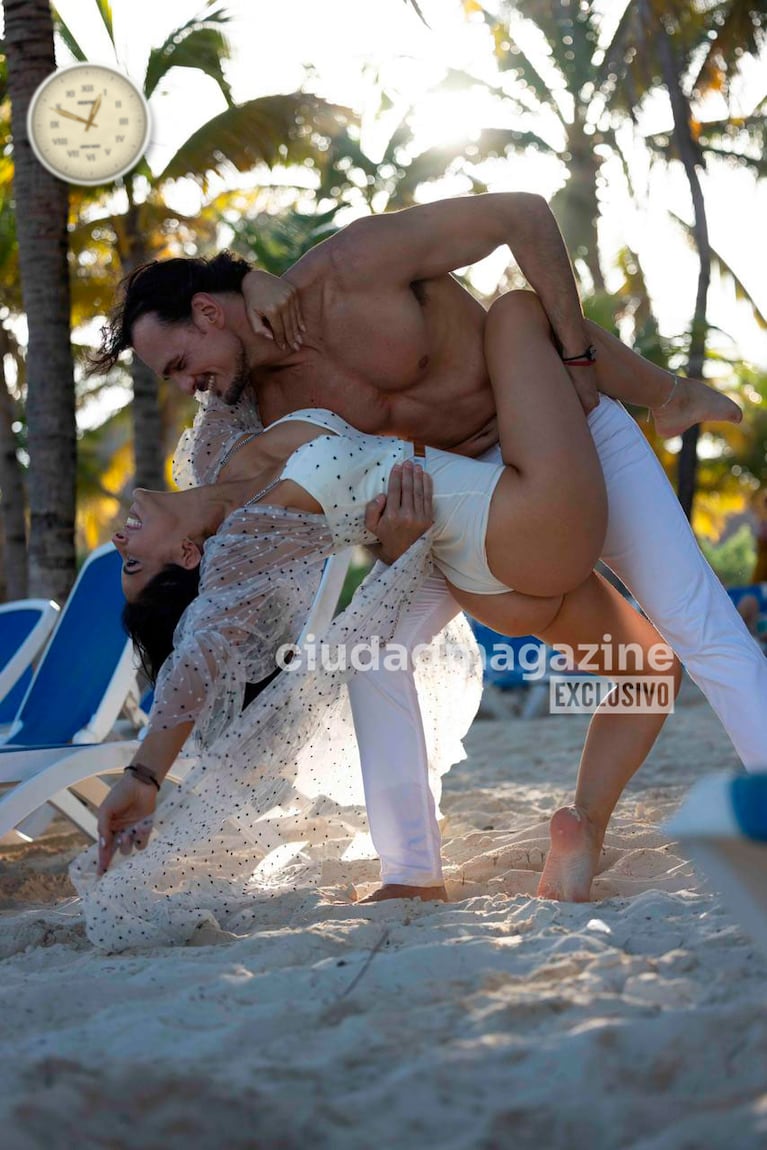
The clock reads 12.49
